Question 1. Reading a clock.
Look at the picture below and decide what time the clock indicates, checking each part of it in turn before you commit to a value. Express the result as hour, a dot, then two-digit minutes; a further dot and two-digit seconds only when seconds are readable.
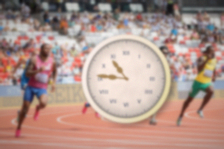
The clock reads 10.46
